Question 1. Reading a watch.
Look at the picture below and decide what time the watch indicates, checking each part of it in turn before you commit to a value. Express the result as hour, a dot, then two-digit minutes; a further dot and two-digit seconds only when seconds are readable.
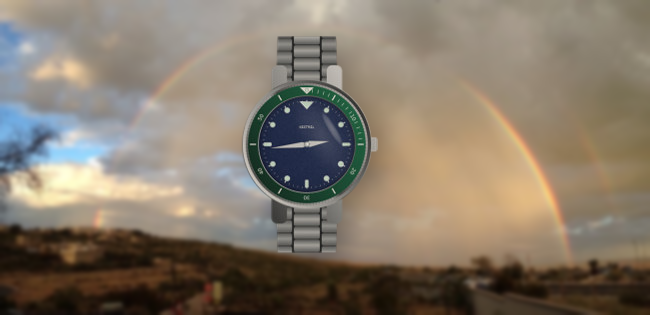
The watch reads 2.44
